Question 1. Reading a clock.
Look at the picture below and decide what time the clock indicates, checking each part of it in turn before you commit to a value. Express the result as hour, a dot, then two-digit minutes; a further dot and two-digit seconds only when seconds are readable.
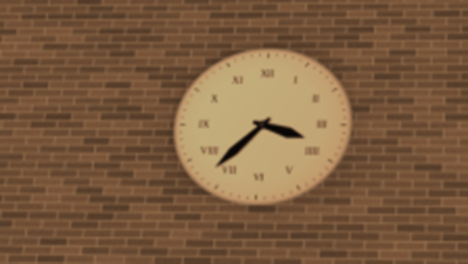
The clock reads 3.37
